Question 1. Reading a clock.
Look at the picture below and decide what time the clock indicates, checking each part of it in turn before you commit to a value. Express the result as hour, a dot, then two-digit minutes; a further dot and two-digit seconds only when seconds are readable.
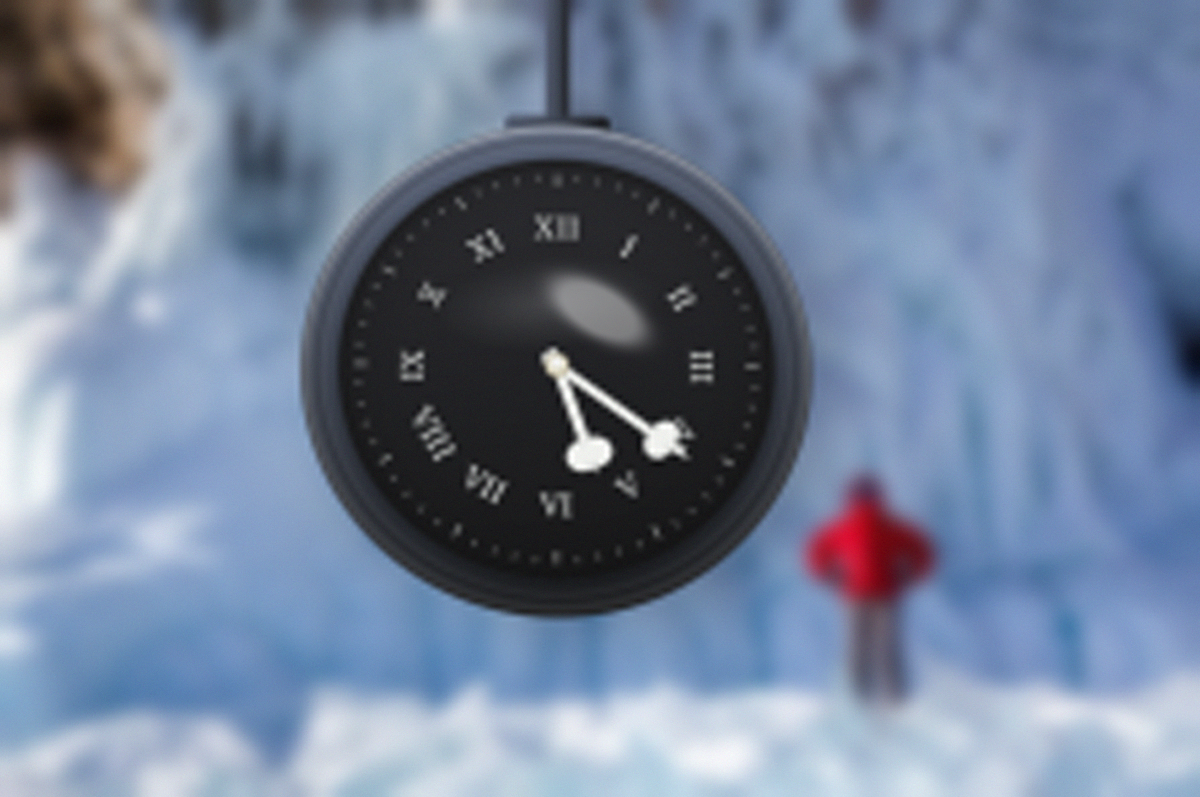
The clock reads 5.21
